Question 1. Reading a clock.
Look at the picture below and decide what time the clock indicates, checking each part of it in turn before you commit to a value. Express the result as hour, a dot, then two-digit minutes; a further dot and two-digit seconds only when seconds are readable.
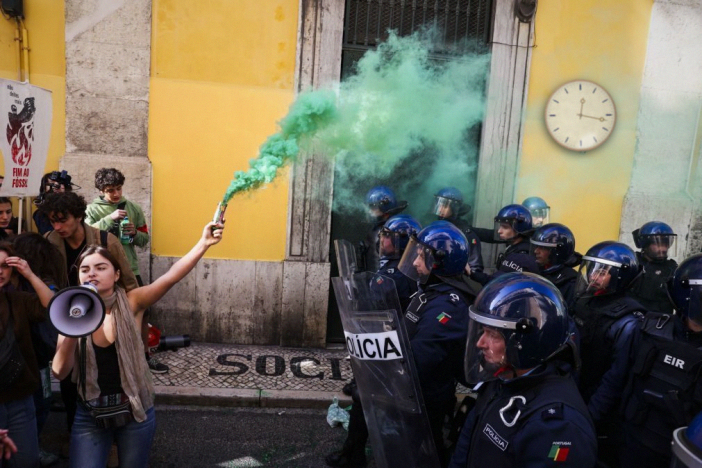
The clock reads 12.17
